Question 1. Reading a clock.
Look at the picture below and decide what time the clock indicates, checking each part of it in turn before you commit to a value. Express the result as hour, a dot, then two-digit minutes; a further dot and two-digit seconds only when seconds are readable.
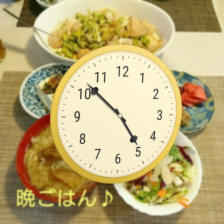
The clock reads 4.52
